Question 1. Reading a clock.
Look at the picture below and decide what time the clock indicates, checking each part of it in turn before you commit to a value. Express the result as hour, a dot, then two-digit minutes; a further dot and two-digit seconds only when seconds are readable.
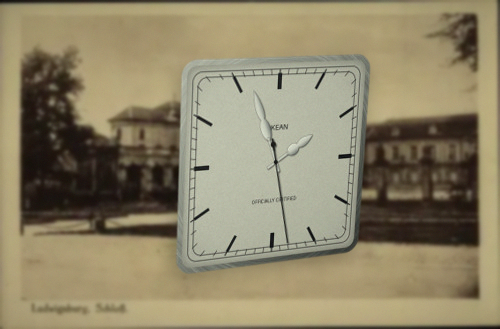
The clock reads 1.56.28
